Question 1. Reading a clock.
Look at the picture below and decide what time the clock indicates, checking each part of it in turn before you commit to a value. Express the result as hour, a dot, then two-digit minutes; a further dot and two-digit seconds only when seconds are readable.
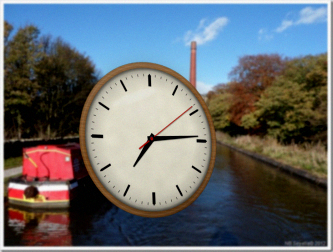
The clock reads 7.14.09
